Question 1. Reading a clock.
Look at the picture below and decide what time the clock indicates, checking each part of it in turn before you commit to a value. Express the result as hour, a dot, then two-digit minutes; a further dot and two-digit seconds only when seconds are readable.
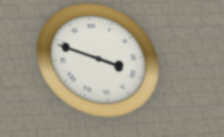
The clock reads 3.49
